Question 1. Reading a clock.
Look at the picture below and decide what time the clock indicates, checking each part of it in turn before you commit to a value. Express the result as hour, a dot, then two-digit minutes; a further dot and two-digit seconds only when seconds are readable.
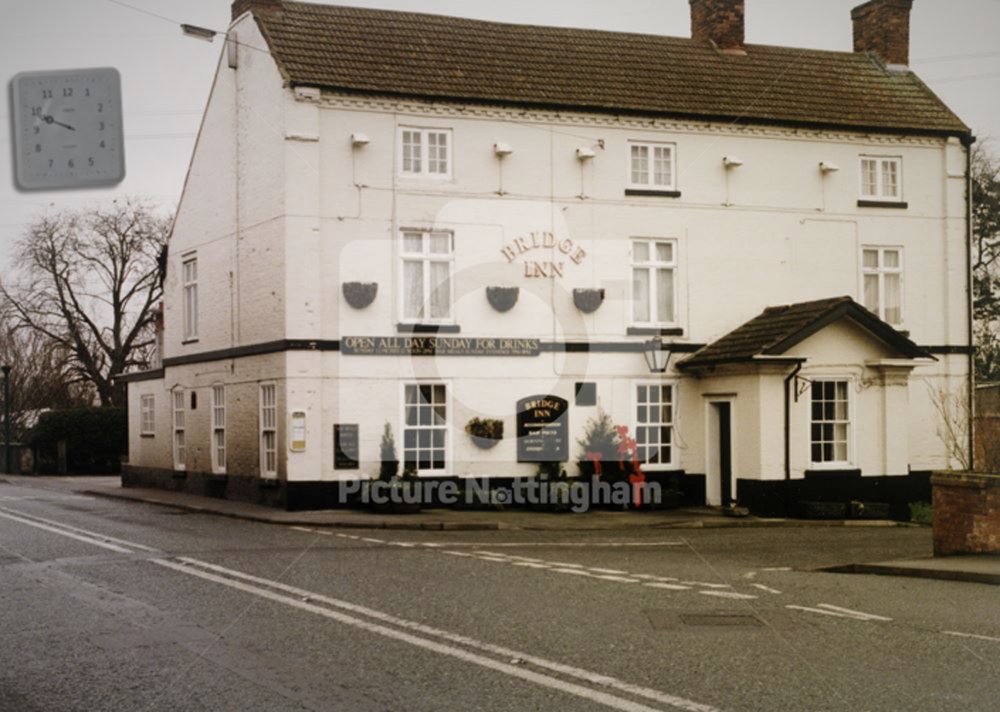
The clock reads 9.49
